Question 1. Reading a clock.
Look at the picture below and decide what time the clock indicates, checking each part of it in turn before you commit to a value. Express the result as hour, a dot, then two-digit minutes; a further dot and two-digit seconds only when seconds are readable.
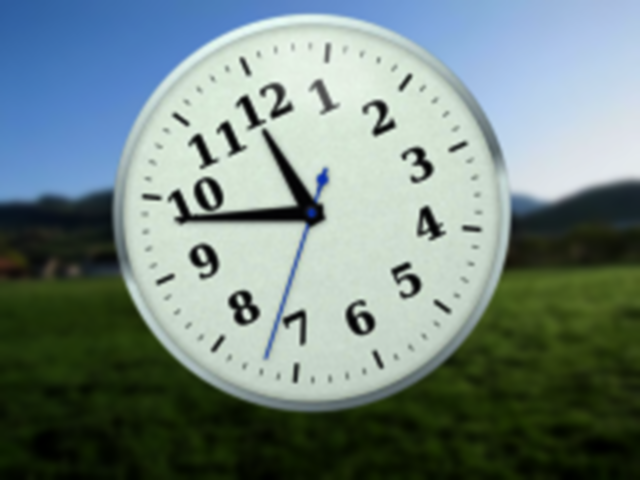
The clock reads 11.48.37
